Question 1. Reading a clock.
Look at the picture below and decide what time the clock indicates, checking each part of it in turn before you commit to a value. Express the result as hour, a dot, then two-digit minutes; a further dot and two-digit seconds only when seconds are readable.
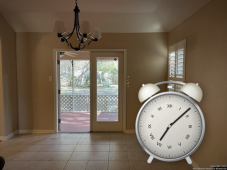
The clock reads 7.08
